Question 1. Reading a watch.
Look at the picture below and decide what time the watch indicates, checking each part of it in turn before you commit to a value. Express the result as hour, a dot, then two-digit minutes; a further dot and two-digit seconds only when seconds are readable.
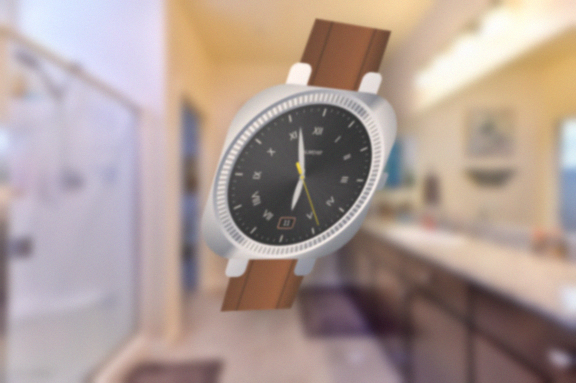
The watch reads 5.56.24
